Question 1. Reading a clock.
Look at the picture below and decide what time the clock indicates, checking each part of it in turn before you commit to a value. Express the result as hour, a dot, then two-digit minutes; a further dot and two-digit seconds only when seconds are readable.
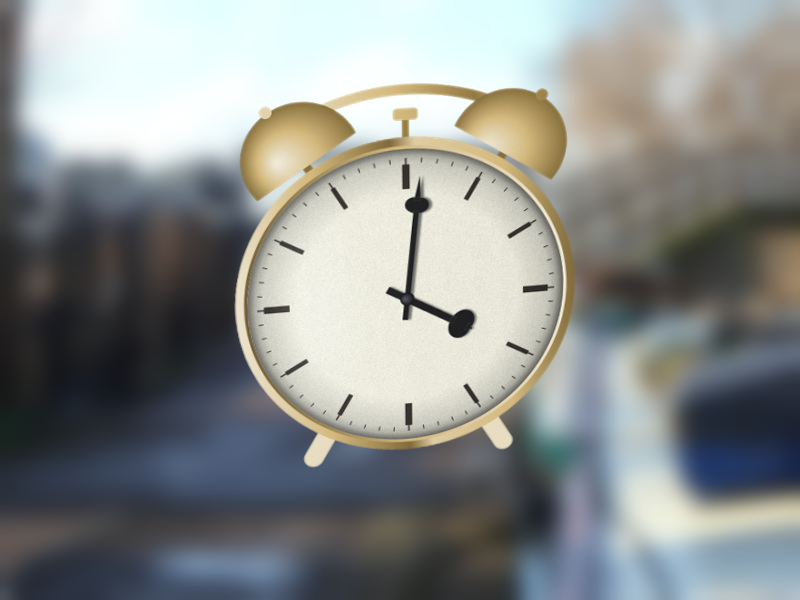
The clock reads 4.01
